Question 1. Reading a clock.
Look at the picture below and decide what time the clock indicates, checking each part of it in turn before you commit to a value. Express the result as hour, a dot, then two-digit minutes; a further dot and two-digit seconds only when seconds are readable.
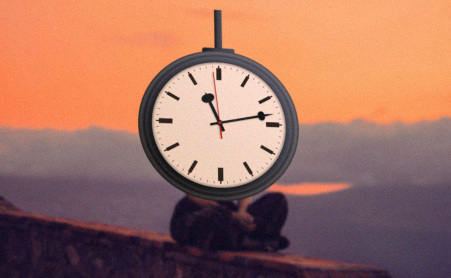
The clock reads 11.12.59
